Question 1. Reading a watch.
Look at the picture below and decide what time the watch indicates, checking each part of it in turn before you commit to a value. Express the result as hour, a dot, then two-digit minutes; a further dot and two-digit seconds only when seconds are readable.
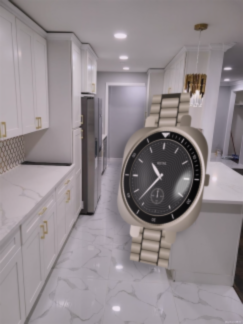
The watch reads 10.37
